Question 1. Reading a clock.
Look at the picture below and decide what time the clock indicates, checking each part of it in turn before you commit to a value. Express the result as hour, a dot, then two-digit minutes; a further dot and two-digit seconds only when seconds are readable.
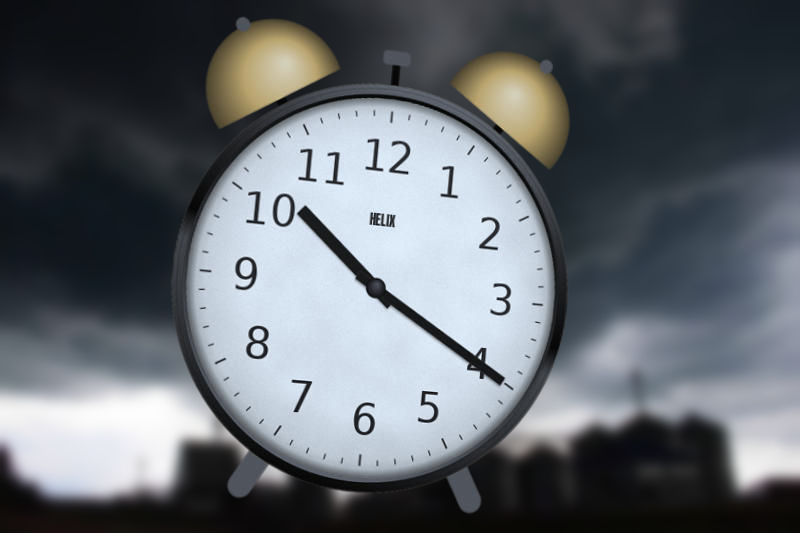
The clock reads 10.20
